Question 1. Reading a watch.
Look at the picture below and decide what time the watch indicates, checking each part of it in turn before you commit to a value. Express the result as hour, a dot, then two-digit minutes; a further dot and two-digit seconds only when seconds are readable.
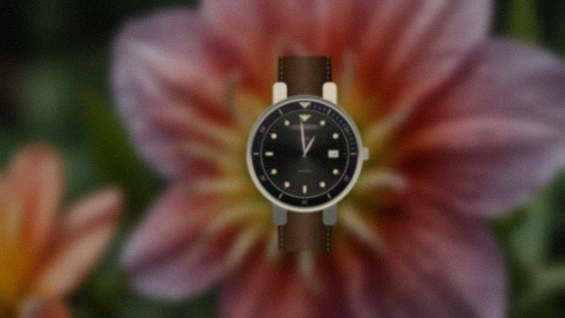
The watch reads 12.59
